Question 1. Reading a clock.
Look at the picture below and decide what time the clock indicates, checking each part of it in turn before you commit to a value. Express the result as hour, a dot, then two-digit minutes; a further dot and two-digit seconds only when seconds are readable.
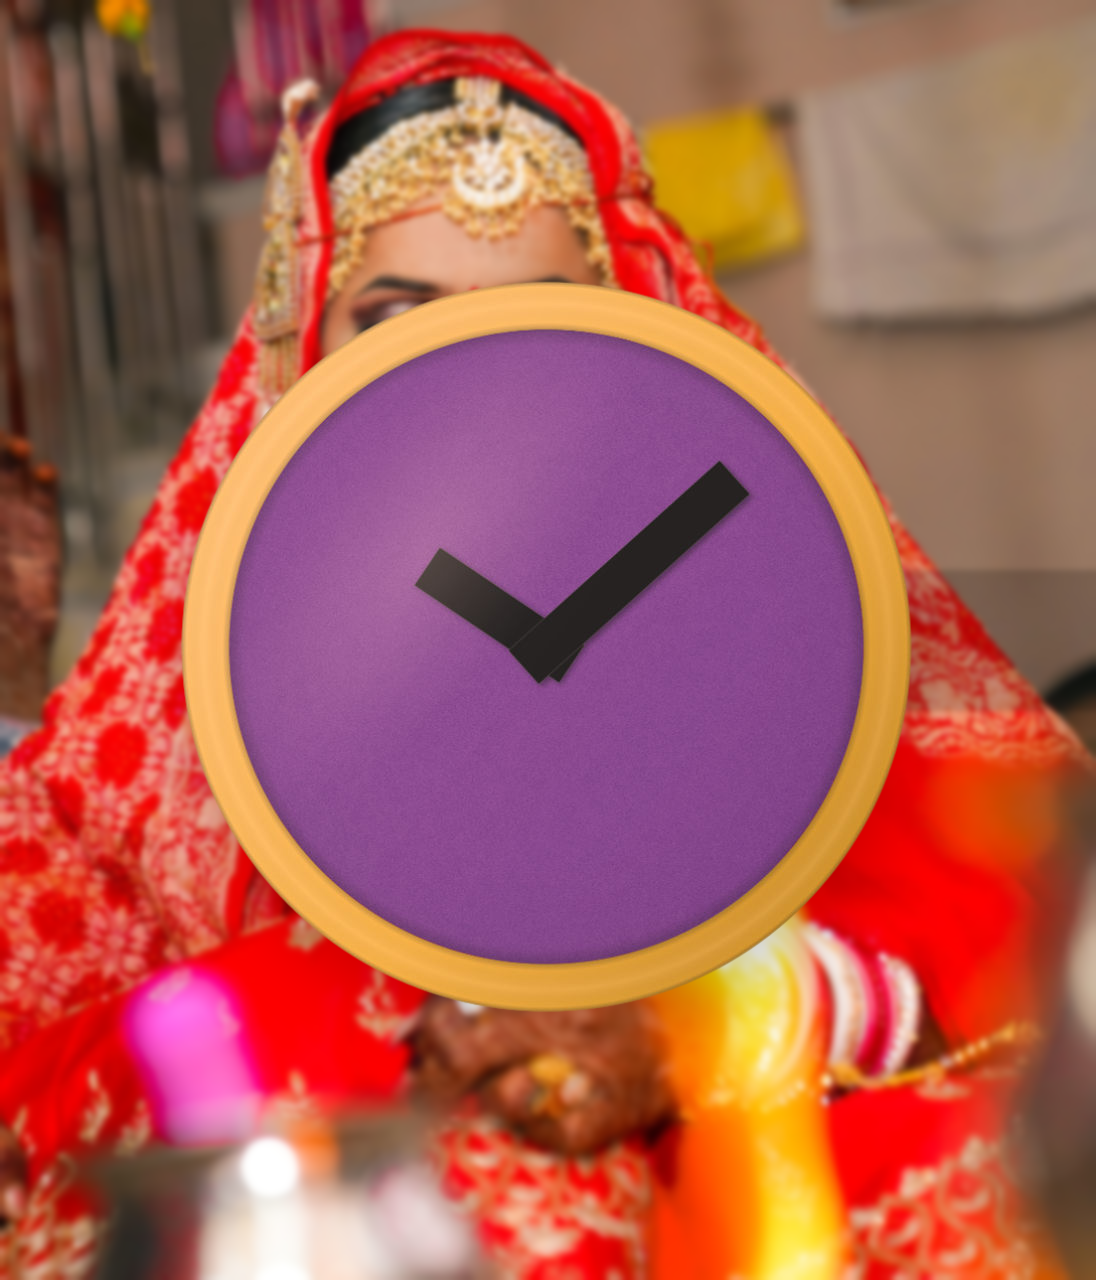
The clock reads 10.08
